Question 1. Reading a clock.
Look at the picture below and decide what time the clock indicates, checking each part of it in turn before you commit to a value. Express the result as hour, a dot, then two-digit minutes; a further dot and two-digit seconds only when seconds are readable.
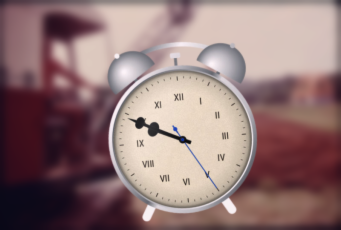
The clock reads 9.49.25
